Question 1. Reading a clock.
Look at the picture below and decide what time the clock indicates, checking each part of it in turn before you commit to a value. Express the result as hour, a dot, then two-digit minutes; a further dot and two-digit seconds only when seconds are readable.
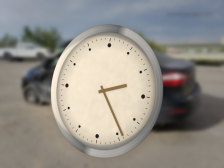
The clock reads 2.24
